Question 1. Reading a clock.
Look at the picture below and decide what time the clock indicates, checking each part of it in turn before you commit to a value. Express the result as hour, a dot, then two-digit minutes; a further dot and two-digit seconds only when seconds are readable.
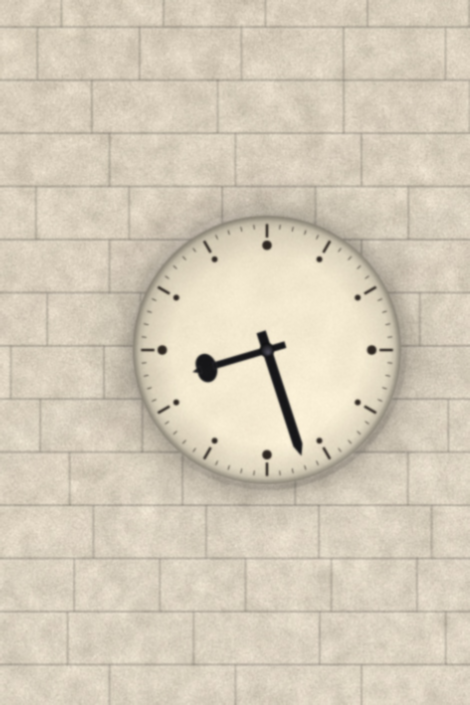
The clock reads 8.27
